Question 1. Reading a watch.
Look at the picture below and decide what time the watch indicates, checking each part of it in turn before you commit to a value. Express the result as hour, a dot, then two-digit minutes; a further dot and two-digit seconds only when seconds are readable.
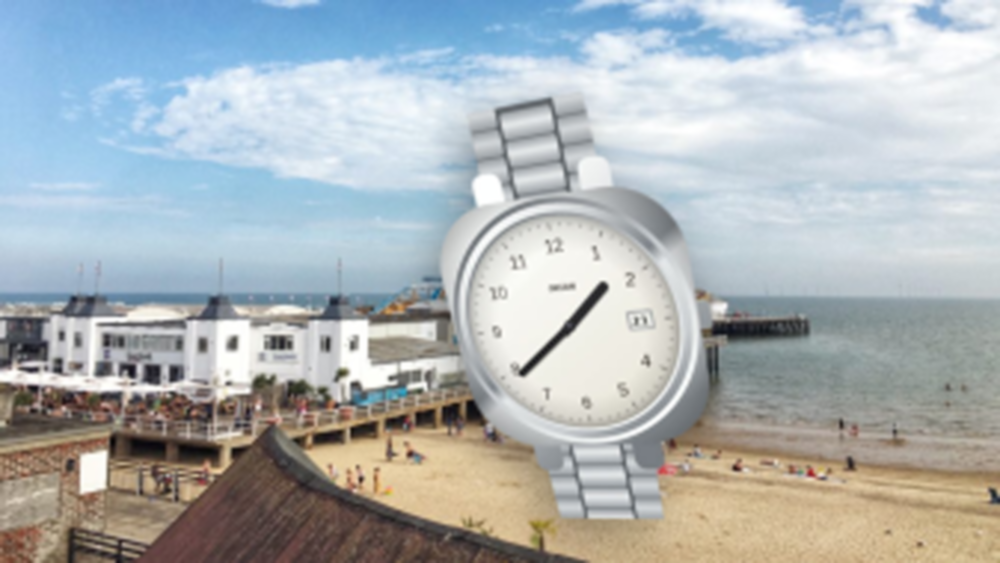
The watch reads 1.39
